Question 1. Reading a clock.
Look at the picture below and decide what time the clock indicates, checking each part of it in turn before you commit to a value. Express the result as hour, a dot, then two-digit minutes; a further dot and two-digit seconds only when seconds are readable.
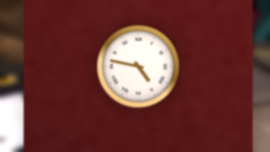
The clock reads 4.47
